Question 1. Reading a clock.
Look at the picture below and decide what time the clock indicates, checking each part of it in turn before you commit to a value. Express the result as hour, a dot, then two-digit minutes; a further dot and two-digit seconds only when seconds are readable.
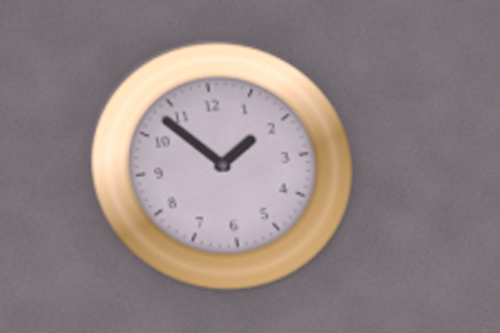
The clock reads 1.53
